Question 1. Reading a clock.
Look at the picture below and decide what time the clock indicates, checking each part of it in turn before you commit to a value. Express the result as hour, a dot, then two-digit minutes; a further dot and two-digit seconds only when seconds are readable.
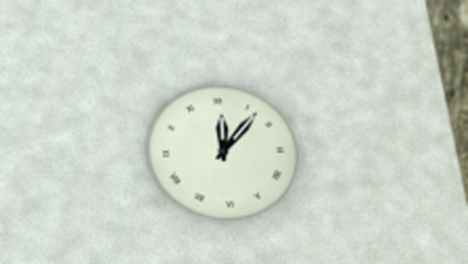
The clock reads 12.07
